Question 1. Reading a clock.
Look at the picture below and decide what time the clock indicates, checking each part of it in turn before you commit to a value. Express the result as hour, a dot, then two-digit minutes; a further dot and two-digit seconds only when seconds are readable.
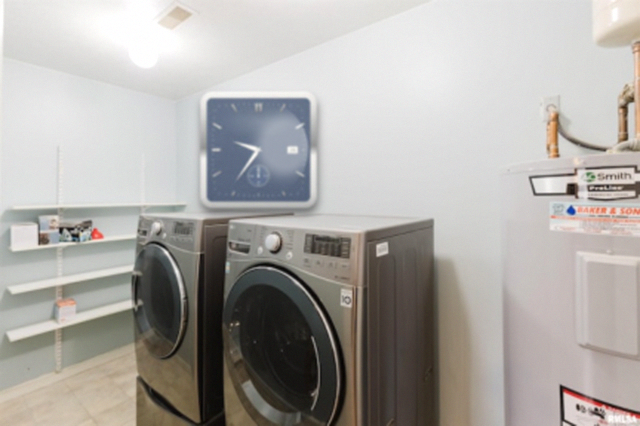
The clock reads 9.36
